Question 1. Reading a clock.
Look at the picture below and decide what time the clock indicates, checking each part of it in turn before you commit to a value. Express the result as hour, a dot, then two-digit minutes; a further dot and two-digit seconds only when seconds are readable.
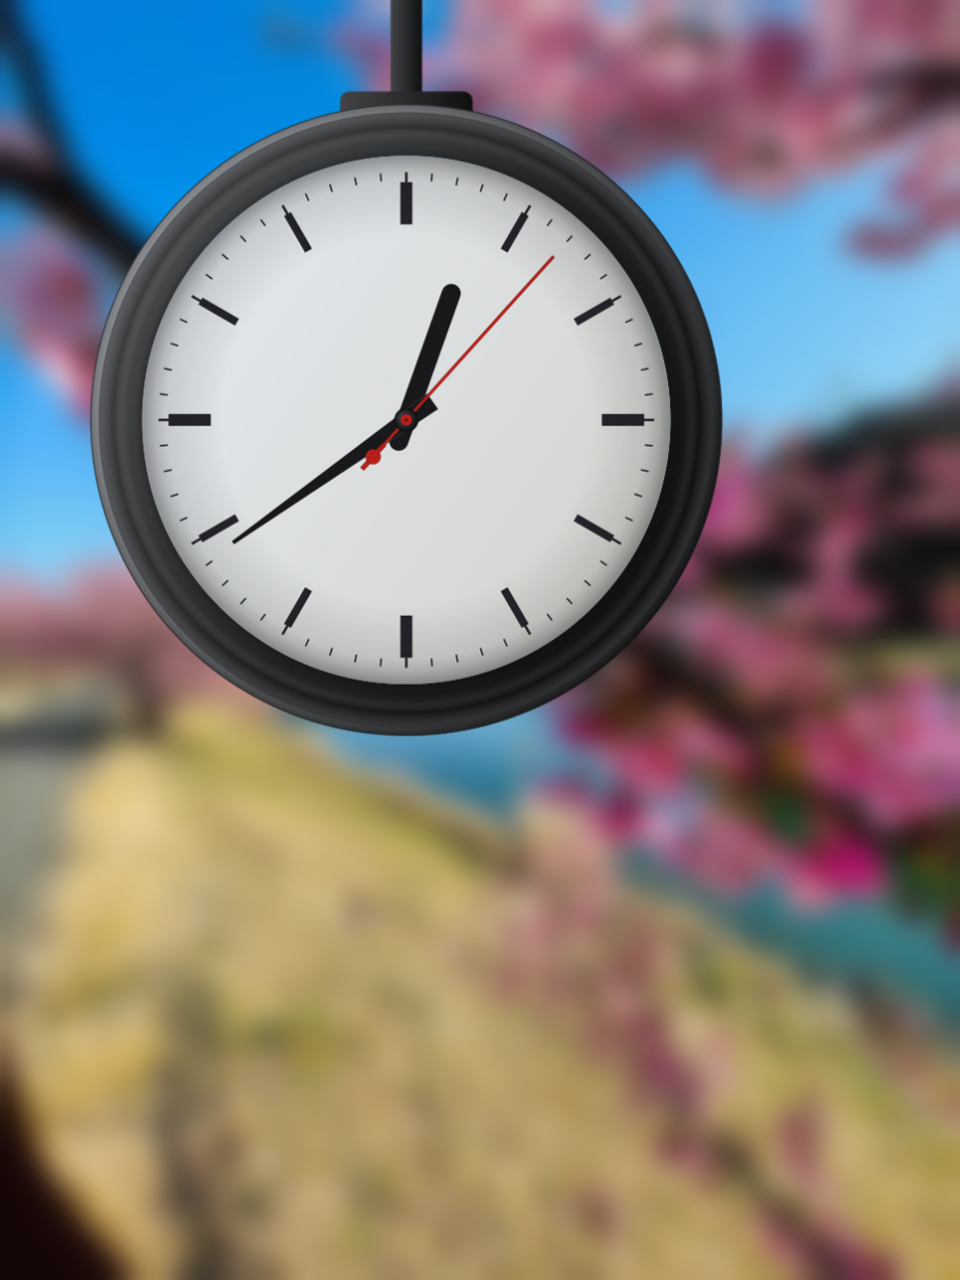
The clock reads 12.39.07
